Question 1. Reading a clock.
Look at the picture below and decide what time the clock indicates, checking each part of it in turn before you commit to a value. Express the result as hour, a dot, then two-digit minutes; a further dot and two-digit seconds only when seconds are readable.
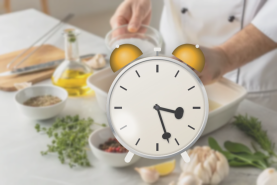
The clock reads 3.27
